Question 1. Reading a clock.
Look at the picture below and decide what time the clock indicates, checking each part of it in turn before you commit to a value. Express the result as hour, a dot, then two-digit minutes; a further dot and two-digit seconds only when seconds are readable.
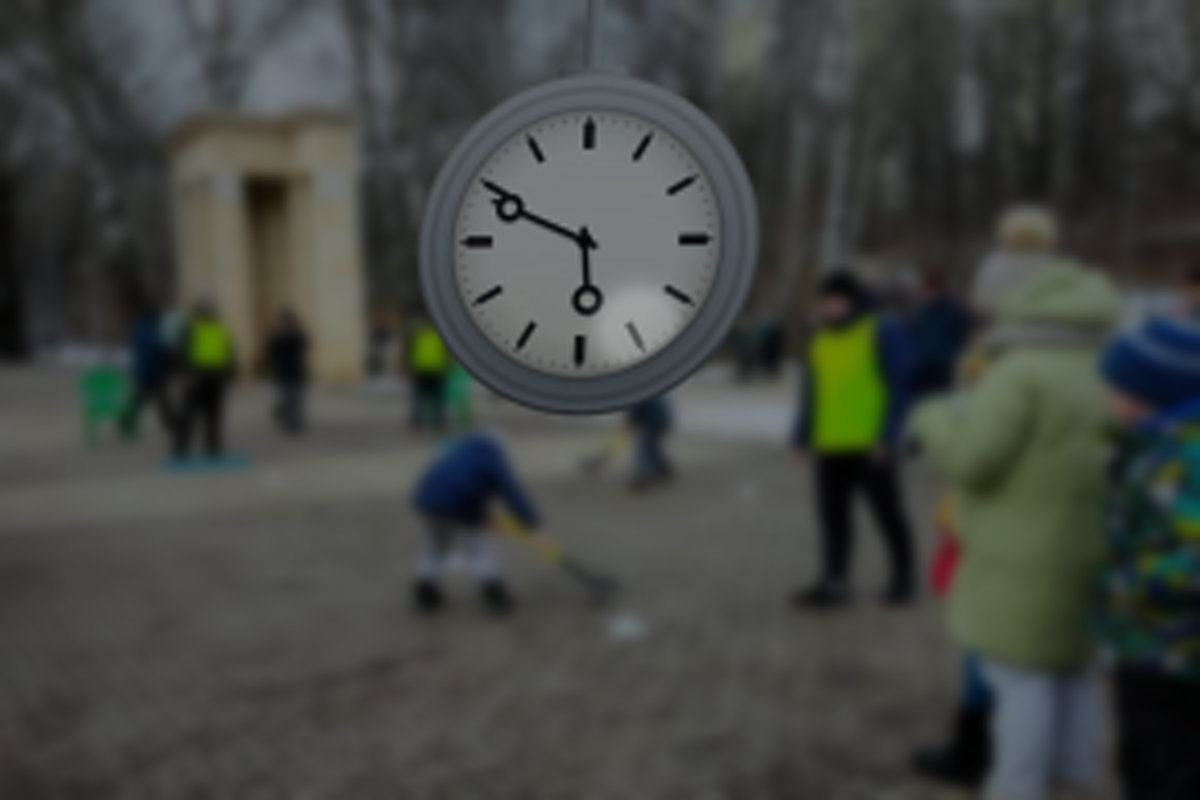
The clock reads 5.49
